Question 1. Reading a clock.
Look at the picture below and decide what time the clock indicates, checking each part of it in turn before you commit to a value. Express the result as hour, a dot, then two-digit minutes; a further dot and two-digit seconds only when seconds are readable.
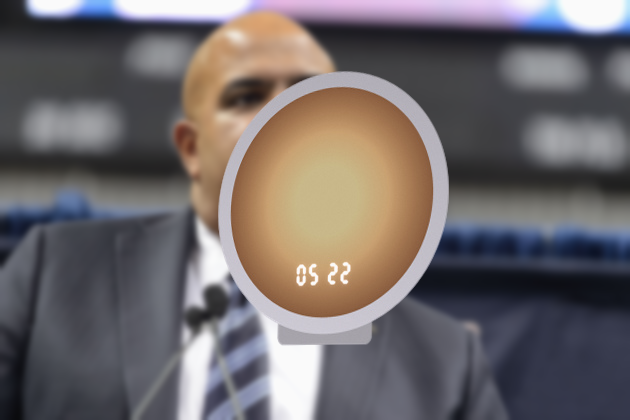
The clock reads 5.22
